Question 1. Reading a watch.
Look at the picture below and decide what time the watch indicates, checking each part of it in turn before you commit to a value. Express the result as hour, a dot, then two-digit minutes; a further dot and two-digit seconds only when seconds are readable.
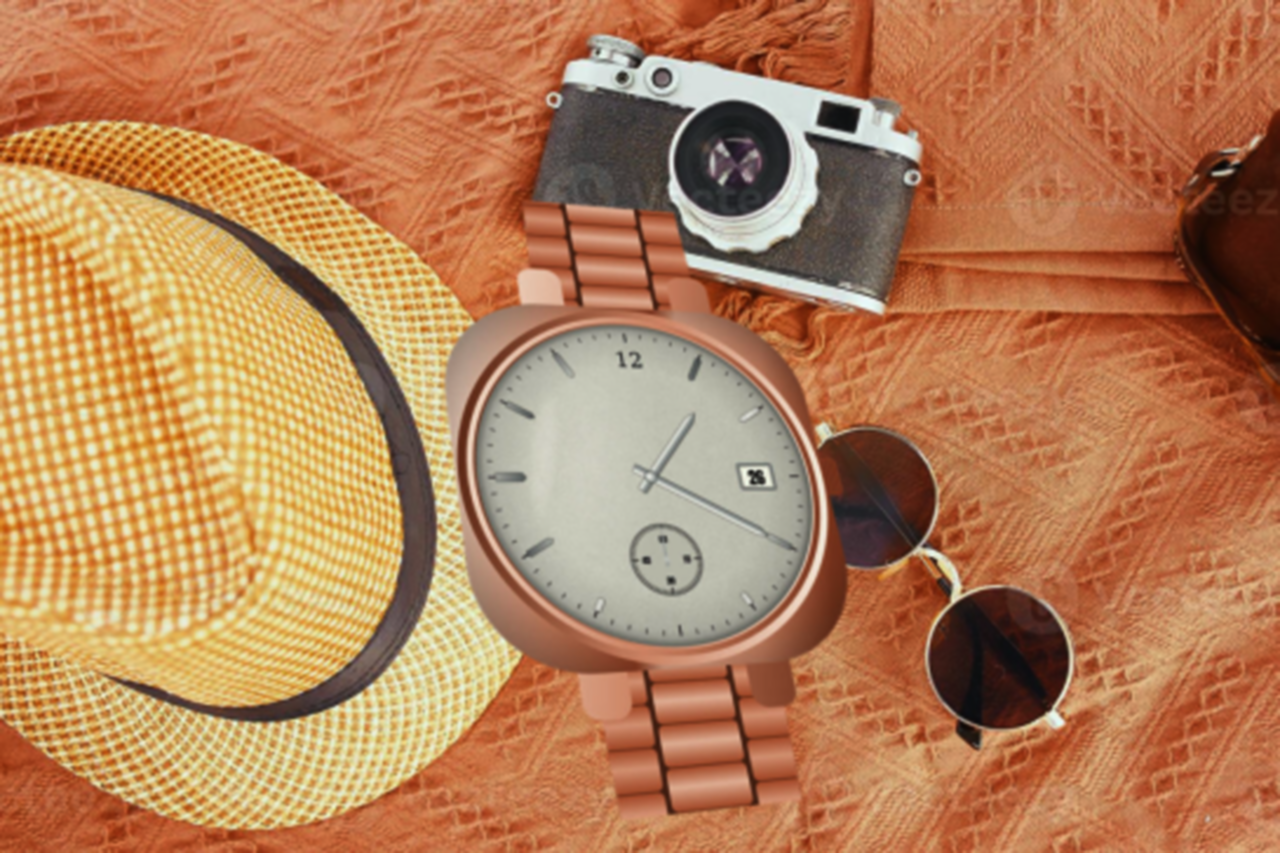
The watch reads 1.20
